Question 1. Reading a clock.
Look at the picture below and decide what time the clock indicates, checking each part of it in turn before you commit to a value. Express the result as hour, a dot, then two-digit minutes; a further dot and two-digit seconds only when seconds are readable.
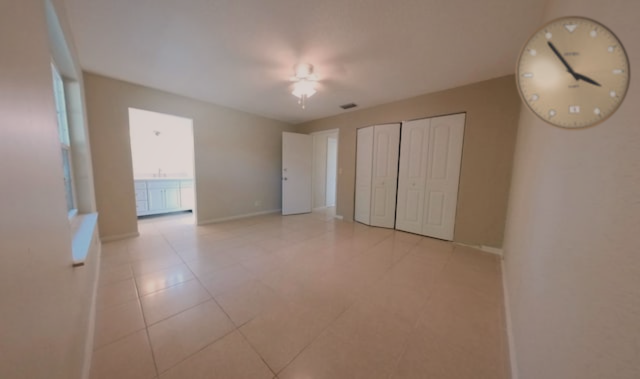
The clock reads 3.54
